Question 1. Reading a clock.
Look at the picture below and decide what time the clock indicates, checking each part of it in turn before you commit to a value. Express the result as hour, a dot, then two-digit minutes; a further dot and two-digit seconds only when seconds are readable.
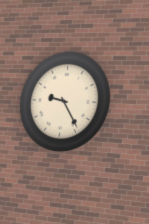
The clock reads 9.24
